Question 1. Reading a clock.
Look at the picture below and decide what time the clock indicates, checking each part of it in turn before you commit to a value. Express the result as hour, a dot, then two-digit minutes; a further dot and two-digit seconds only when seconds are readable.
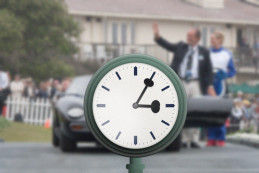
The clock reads 3.05
